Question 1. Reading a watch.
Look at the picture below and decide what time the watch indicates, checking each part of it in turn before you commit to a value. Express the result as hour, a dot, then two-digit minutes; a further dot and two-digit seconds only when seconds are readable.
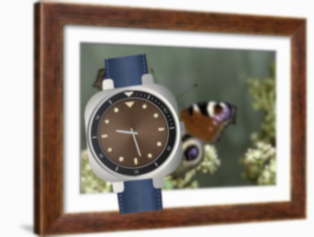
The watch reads 9.28
